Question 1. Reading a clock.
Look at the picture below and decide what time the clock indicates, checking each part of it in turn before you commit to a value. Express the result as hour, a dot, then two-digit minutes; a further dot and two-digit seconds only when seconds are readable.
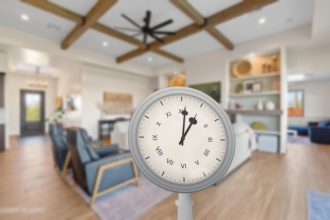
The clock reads 1.01
